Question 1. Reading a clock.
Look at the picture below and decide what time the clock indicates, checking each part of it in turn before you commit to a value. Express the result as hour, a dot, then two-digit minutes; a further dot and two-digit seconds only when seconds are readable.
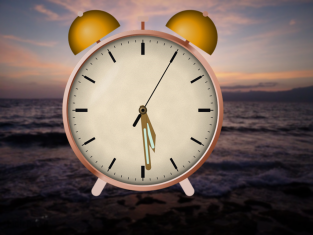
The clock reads 5.29.05
